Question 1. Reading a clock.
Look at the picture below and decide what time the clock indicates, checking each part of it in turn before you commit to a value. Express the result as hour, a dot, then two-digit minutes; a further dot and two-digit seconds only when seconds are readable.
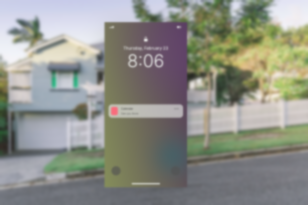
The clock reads 8.06
